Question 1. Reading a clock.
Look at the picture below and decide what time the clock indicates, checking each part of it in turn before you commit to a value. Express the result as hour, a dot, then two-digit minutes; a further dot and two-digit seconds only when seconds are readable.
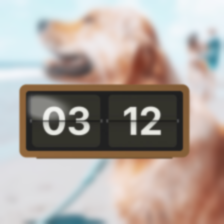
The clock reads 3.12
